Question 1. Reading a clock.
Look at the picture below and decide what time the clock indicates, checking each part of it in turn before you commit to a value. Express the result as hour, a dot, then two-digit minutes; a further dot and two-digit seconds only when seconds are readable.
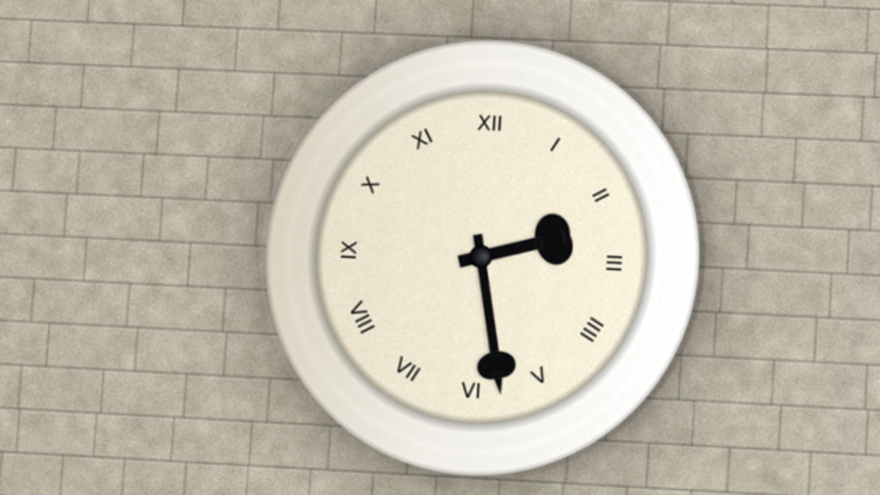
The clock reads 2.28
